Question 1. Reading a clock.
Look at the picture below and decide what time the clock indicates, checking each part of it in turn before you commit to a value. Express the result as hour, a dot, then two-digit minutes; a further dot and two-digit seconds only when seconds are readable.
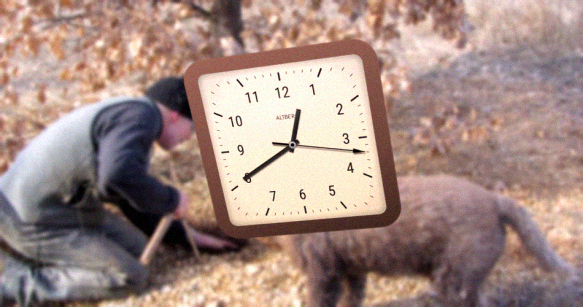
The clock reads 12.40.17
